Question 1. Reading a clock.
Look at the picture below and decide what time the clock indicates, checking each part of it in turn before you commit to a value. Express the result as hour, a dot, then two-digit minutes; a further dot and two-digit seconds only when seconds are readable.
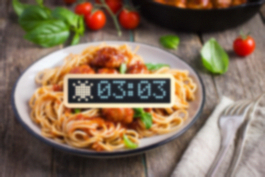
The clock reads 3.03
